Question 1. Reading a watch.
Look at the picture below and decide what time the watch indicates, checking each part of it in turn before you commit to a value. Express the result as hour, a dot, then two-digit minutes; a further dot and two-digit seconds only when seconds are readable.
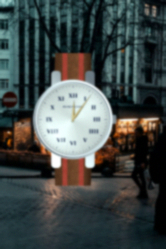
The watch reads 12.06
